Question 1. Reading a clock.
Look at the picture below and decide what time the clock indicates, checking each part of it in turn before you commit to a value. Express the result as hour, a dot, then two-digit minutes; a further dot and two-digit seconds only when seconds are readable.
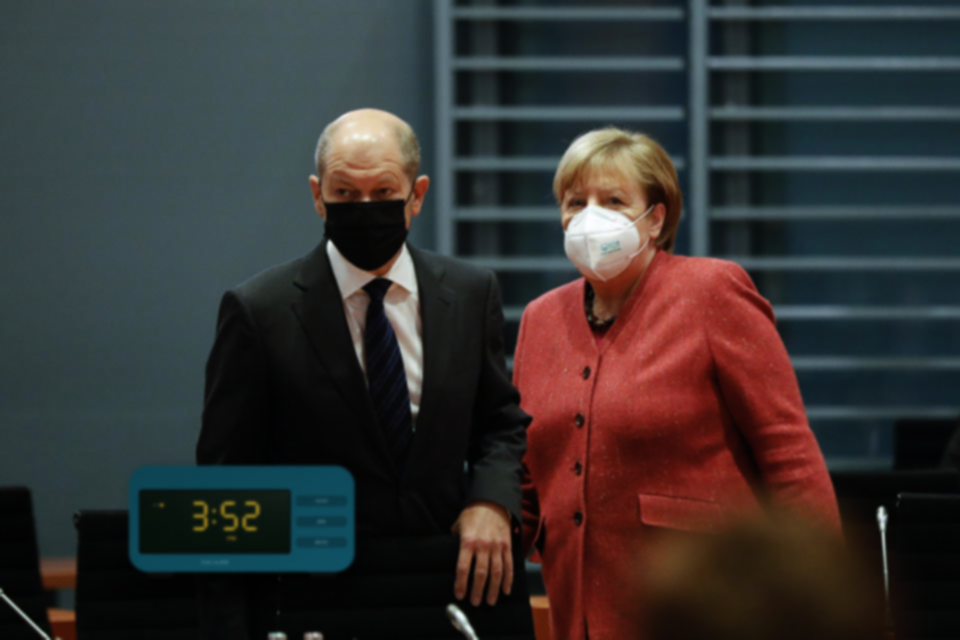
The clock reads 3.52
